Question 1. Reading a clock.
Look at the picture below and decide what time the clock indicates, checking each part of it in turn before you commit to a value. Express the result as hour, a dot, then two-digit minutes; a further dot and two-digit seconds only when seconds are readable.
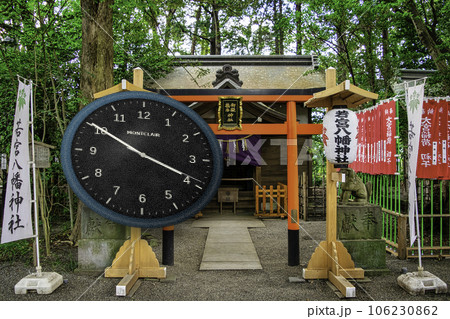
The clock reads 3.50.19
